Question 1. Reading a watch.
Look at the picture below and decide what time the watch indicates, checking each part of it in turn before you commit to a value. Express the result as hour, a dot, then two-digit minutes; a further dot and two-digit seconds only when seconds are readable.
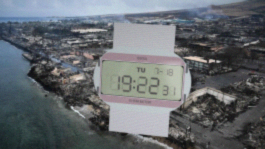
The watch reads 19.22.31
